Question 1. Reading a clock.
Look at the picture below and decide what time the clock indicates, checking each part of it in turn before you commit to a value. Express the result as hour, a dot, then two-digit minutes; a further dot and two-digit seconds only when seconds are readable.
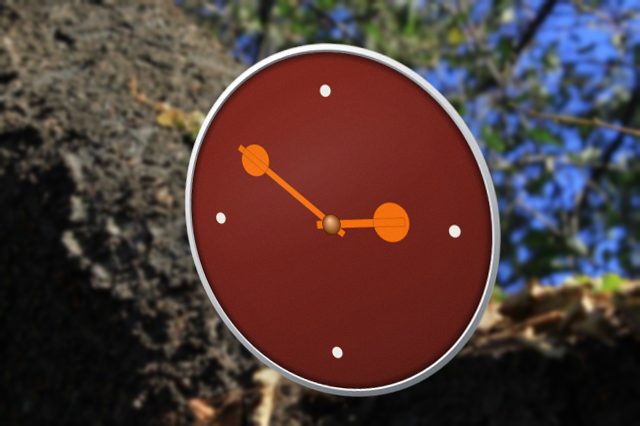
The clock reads 2.51
